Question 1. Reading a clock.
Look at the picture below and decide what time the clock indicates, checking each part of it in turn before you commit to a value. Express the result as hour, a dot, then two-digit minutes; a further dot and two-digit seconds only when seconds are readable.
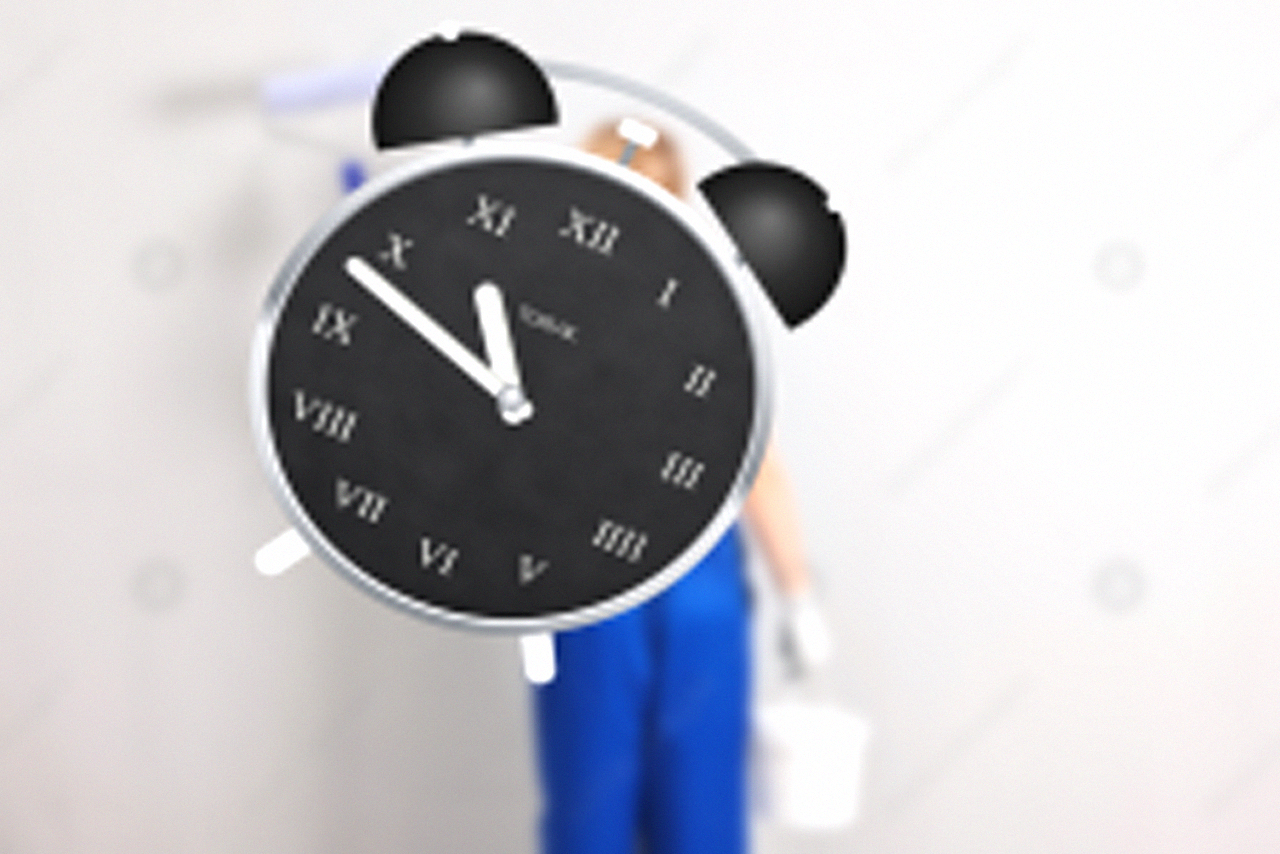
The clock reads 10.48
